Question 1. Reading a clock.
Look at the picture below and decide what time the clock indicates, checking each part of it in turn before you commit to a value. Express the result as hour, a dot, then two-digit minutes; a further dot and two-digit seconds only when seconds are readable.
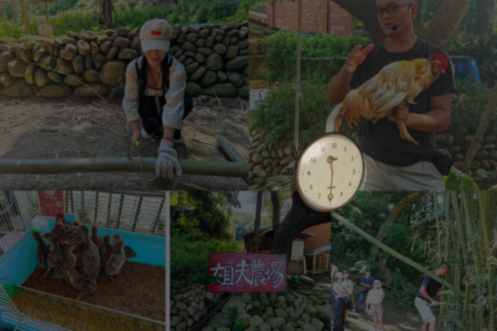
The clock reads 11.30
